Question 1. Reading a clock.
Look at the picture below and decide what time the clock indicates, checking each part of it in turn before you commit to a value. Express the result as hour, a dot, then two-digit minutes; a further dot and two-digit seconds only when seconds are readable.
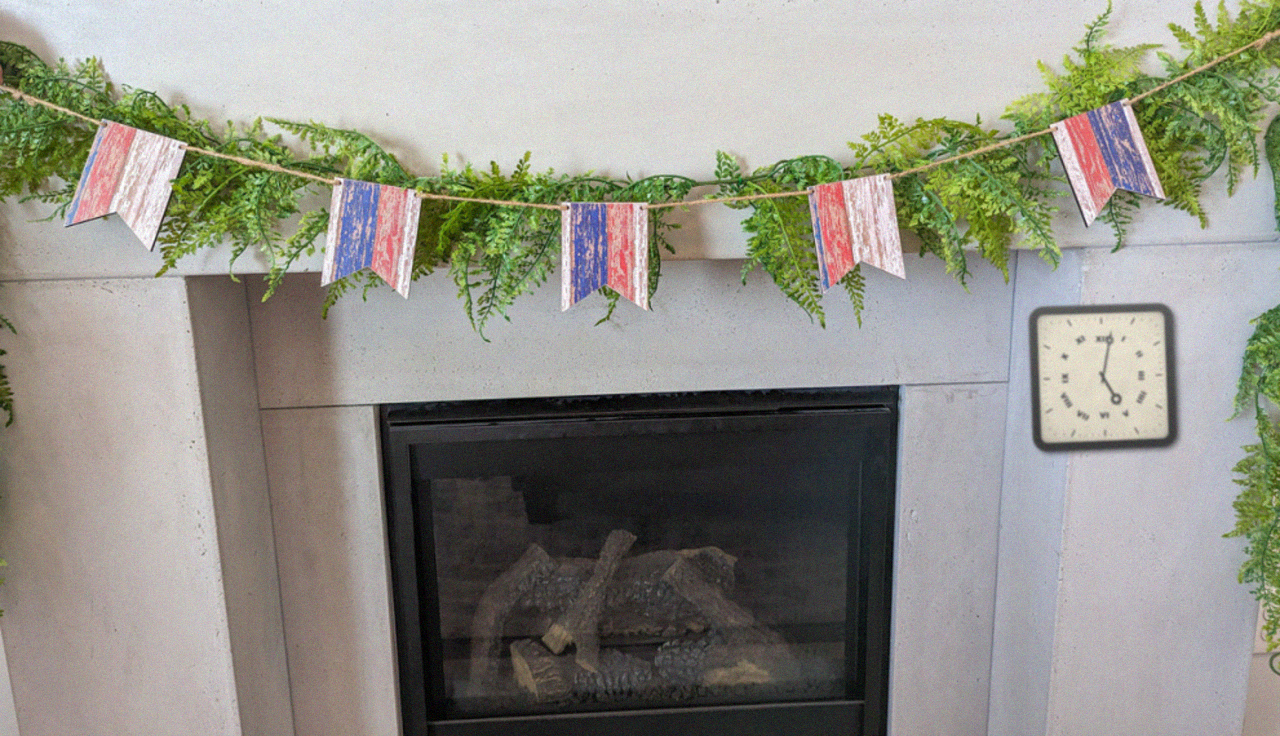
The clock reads 5.02
